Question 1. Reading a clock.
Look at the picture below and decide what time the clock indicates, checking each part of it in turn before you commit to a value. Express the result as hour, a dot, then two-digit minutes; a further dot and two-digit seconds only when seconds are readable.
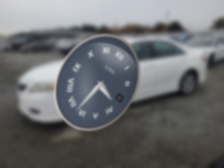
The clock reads 3.32
